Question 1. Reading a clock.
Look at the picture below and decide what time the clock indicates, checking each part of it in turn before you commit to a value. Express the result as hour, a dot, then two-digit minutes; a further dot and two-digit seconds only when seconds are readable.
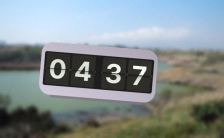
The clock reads 4.37
